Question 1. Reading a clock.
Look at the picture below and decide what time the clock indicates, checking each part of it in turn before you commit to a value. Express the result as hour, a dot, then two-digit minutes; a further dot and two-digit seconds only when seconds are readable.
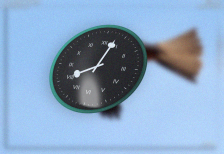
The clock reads 8.03
